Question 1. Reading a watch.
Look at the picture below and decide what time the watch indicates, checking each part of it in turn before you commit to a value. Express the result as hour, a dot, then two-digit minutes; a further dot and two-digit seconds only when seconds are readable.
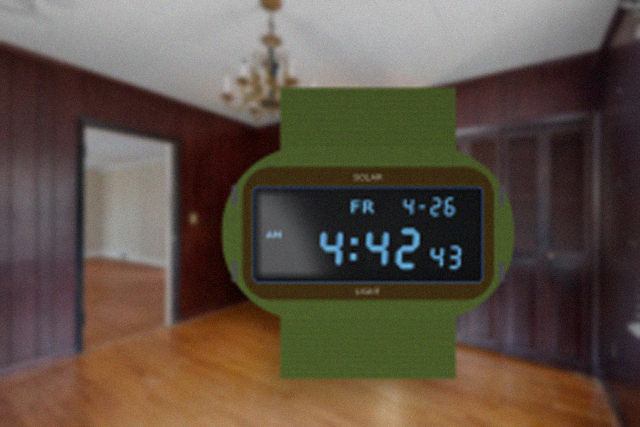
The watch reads 4.42.43
